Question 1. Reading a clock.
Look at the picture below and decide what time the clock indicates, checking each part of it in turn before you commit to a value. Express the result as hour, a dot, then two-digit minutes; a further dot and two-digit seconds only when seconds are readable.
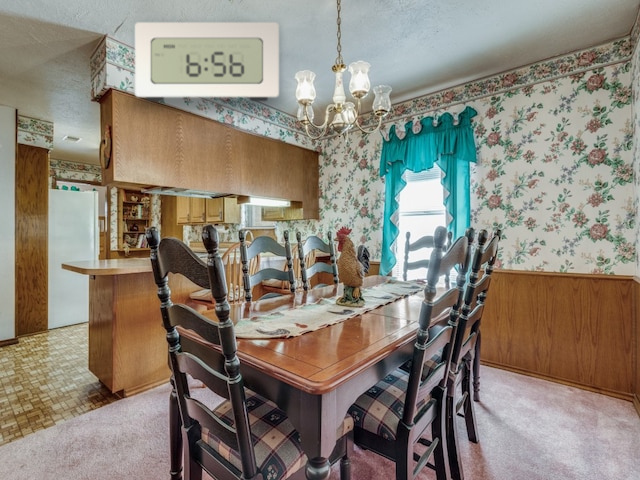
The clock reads 6.56
